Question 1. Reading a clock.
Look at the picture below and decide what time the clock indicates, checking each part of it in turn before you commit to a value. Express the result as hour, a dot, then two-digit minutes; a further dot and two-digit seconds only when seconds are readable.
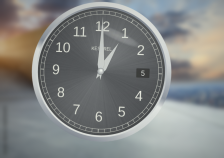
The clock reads 1.00
